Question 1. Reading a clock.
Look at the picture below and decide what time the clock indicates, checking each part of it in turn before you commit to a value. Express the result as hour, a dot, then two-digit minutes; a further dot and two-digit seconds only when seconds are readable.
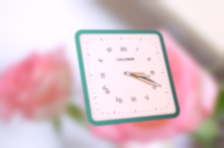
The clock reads 3.19
